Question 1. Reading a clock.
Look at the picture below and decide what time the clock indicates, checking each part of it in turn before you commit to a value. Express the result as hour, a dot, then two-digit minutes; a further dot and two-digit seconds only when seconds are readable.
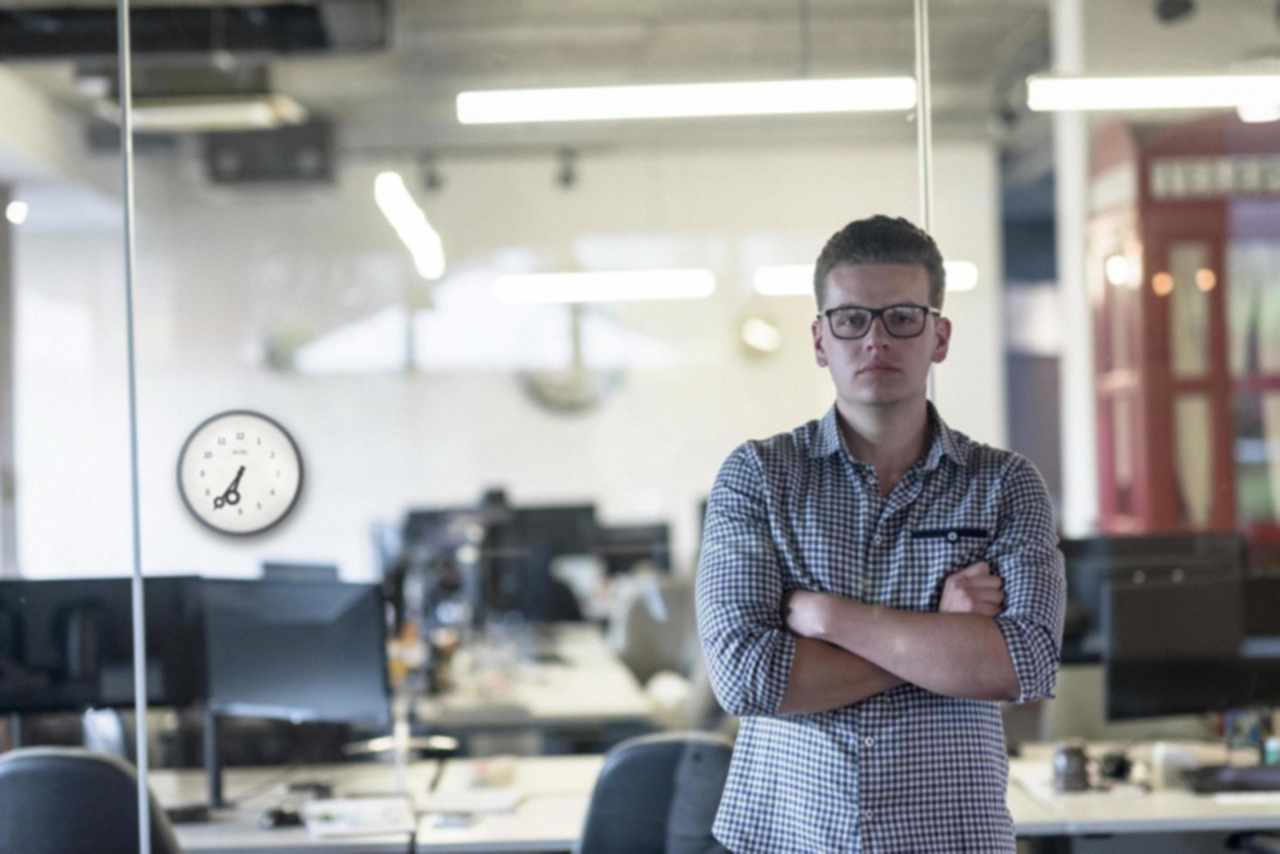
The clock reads 6.36
